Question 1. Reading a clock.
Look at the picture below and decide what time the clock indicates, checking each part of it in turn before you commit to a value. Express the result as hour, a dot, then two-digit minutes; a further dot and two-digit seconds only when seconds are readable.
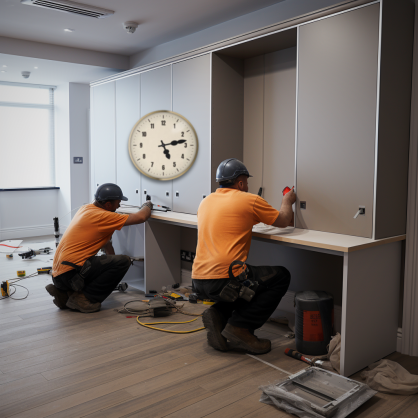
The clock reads 5.13
